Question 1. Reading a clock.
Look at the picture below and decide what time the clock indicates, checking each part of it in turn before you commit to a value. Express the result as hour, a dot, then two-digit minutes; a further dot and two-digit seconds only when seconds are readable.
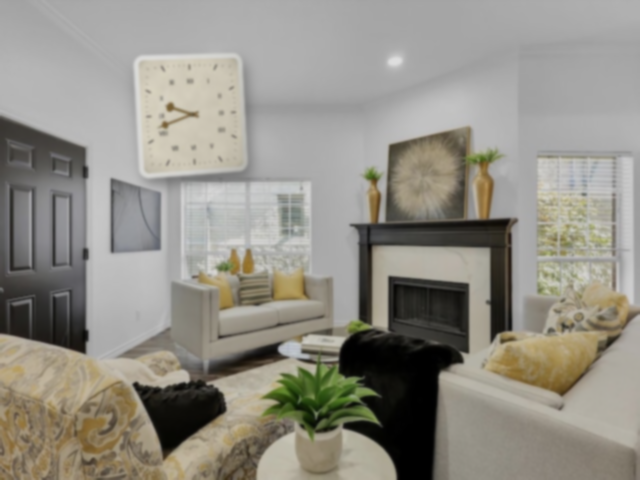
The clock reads 9.42
